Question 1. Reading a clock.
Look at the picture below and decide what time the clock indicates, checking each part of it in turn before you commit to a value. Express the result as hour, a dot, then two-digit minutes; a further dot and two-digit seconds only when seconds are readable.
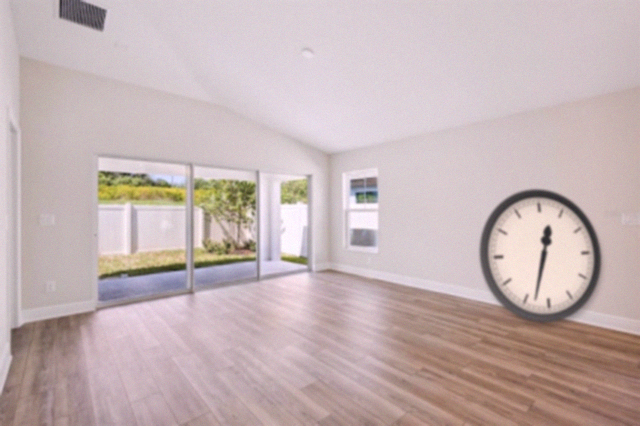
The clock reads 12.33
